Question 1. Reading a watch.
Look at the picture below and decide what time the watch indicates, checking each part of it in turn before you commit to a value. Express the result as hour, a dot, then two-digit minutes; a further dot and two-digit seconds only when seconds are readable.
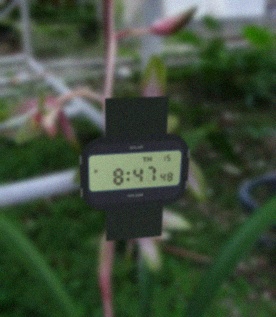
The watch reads 8.47
